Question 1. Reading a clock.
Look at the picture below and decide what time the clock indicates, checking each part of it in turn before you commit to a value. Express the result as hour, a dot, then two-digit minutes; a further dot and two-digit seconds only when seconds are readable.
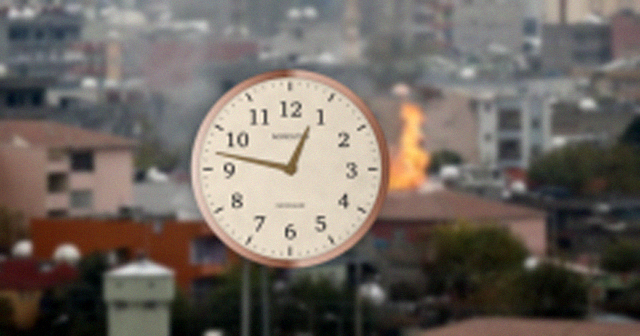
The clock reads 12.47
